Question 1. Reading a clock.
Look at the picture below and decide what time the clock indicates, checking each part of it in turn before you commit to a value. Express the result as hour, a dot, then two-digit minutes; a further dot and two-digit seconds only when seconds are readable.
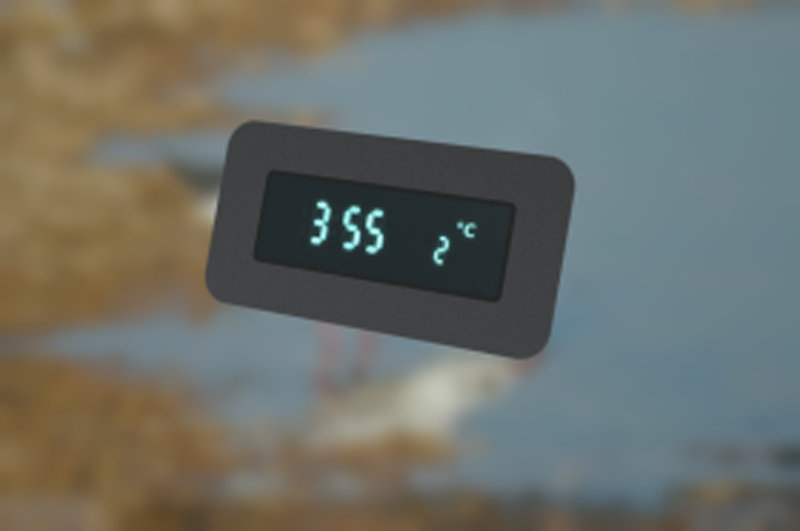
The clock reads 3.55
